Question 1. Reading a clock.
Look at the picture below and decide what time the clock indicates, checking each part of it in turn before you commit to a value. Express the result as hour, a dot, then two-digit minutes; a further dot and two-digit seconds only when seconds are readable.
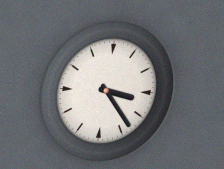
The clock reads 3.23
